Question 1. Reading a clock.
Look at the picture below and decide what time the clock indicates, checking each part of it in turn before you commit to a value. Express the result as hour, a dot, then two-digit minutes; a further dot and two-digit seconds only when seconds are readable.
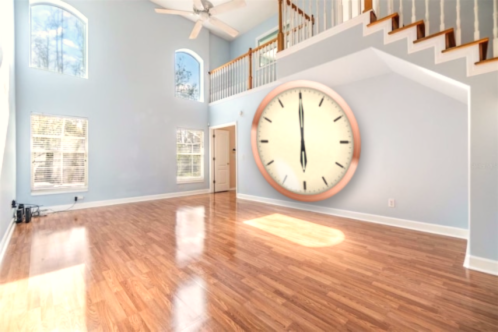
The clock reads 6.00
